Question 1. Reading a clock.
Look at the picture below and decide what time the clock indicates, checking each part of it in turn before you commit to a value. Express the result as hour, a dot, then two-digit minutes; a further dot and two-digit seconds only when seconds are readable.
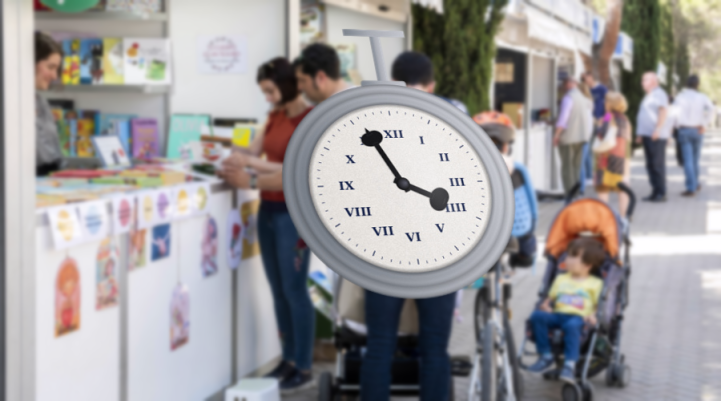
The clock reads 3.56
